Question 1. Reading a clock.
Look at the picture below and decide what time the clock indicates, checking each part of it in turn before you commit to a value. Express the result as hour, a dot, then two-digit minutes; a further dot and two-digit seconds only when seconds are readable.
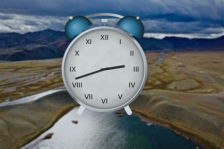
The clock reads 2.42
